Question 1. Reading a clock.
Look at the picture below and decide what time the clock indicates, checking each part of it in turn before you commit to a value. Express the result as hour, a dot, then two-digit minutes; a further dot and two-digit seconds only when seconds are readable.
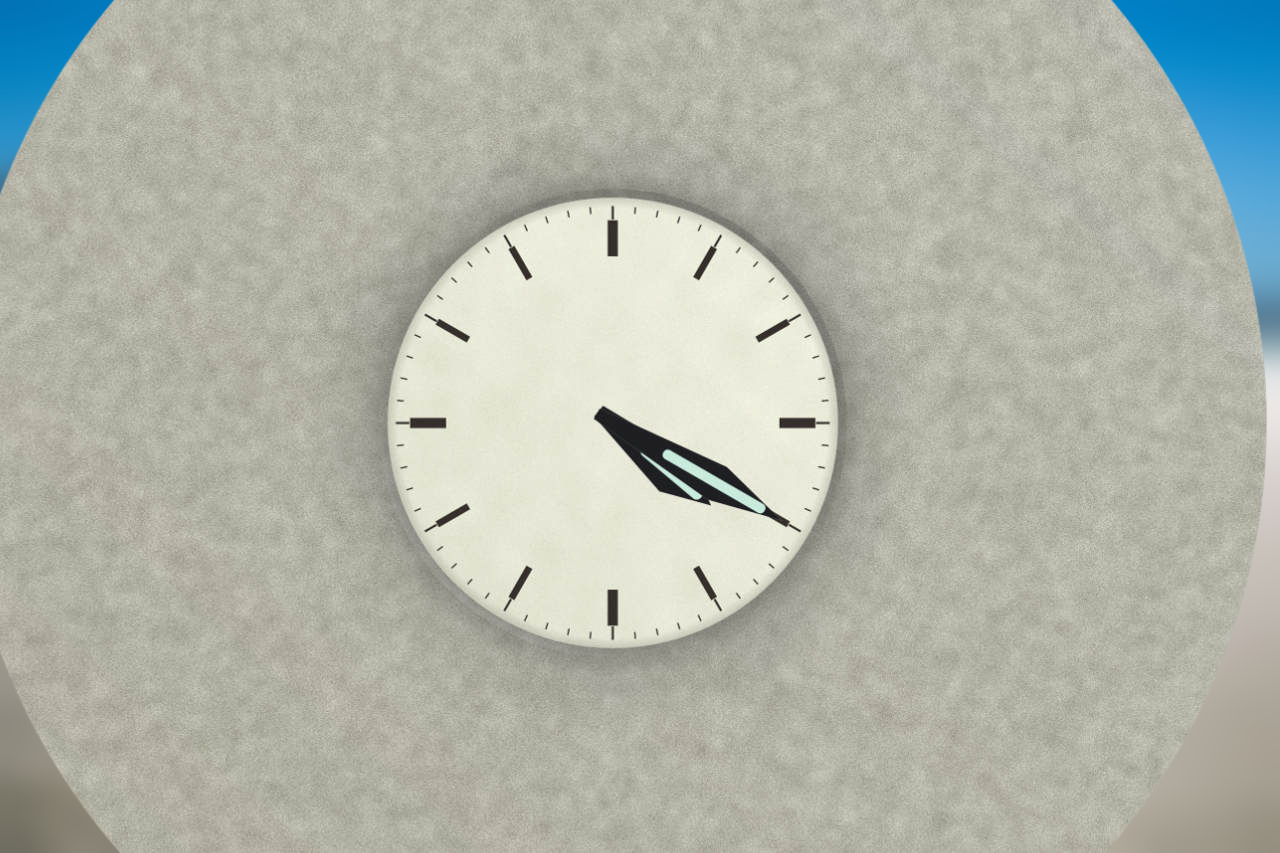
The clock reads 4.20
